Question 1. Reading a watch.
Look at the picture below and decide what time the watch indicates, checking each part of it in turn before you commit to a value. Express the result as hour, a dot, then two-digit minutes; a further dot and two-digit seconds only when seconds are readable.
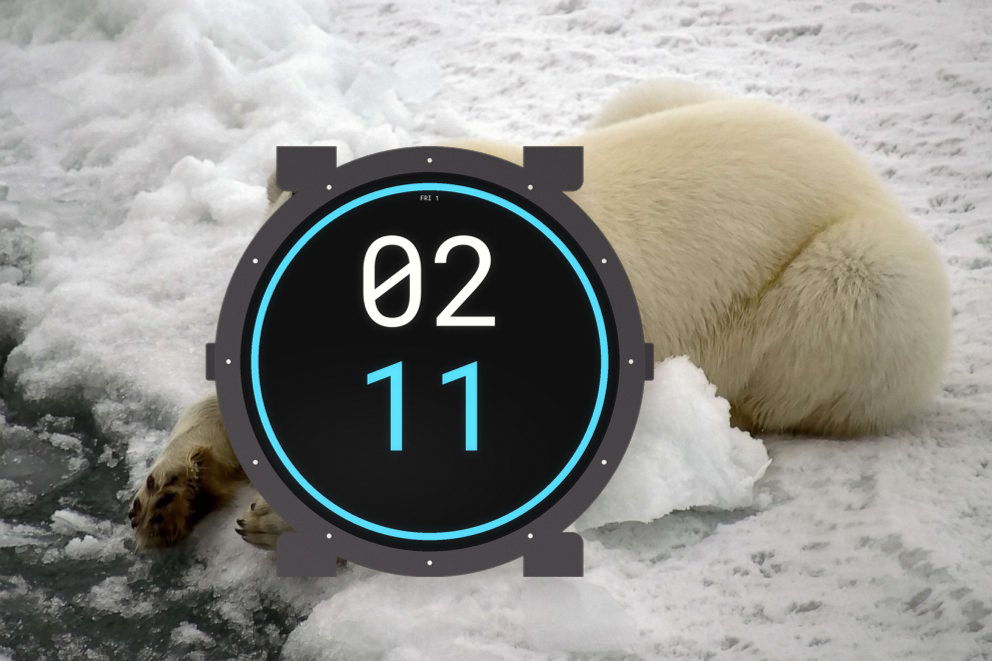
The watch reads 2.11
